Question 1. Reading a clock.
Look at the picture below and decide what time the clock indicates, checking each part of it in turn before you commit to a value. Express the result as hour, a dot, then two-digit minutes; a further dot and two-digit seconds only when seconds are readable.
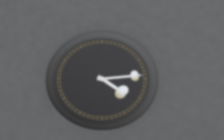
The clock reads 4.14
